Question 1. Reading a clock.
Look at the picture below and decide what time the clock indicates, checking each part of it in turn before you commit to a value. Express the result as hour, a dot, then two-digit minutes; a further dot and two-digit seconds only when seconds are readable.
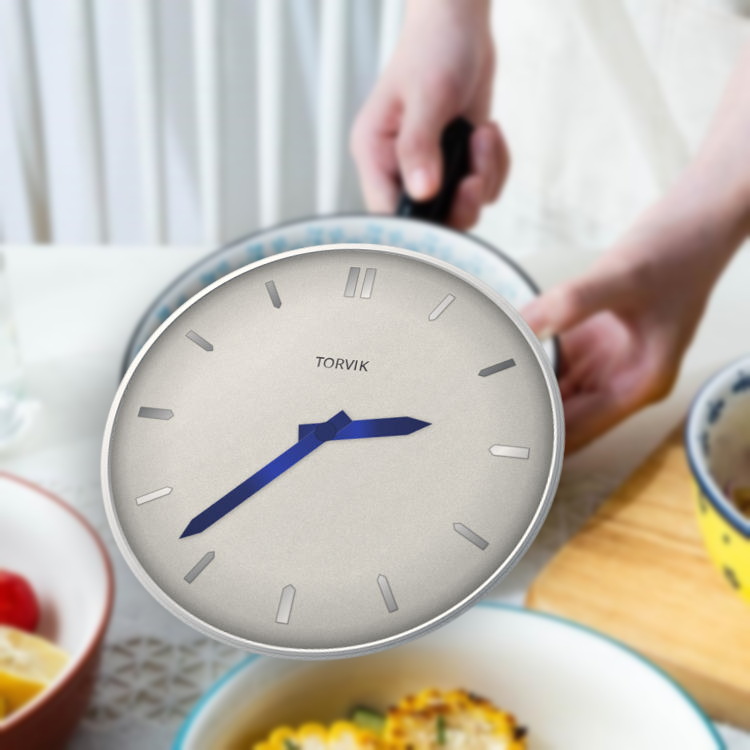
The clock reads 2.37
